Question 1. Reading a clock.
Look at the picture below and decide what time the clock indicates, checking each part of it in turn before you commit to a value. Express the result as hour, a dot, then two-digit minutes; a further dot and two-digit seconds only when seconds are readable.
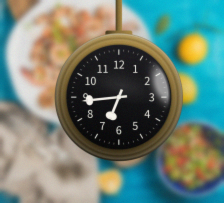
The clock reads 6.44
